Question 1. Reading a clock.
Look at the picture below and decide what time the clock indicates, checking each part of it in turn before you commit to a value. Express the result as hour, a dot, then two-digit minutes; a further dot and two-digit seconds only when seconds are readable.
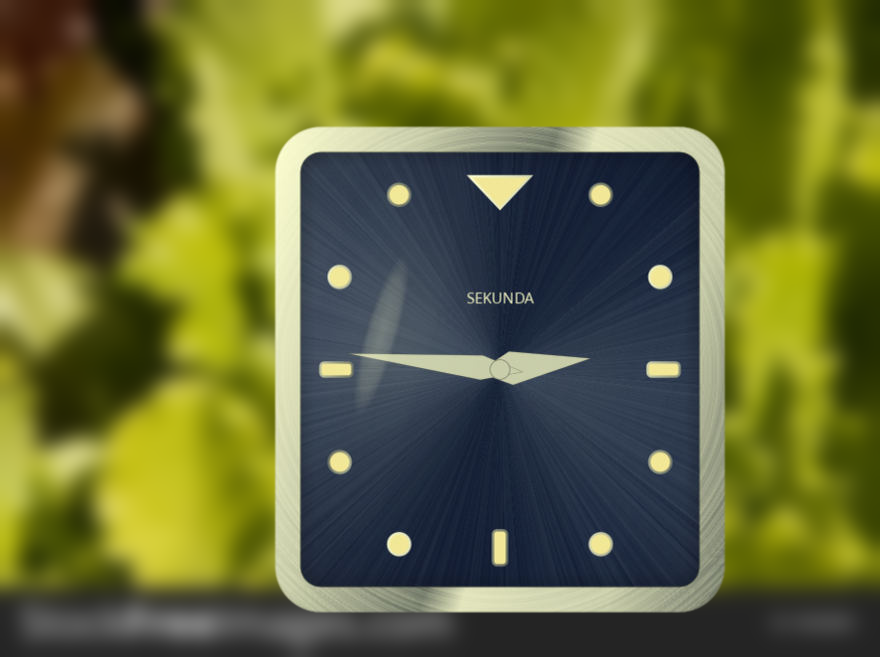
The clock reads 2.46
